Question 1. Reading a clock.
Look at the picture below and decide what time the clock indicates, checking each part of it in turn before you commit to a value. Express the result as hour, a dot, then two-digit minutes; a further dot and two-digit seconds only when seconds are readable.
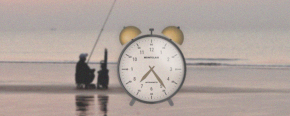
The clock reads 7.24
